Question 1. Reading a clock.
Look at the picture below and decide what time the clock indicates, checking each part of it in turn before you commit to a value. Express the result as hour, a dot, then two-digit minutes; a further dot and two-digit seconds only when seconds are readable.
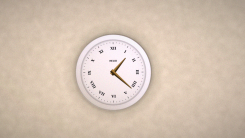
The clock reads 1.22
